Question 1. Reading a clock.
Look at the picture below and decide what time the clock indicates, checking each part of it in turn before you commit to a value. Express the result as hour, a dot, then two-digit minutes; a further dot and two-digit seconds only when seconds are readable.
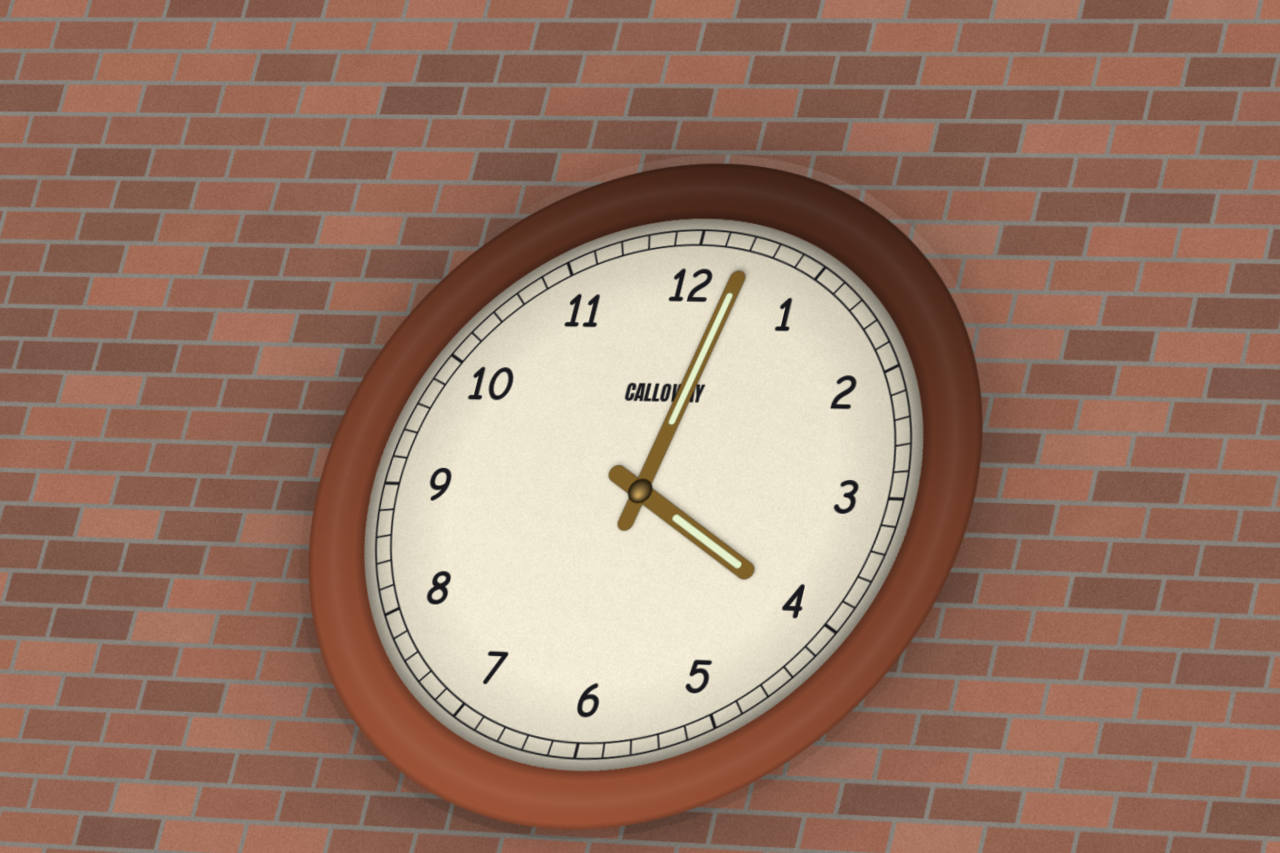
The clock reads 4.02
